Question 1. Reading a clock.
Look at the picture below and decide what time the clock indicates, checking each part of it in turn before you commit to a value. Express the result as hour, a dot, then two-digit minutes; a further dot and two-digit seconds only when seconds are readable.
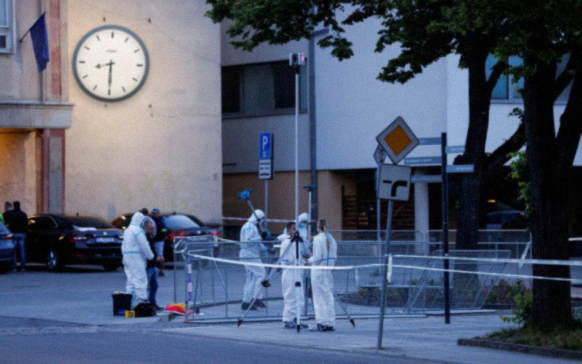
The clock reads 8.30
